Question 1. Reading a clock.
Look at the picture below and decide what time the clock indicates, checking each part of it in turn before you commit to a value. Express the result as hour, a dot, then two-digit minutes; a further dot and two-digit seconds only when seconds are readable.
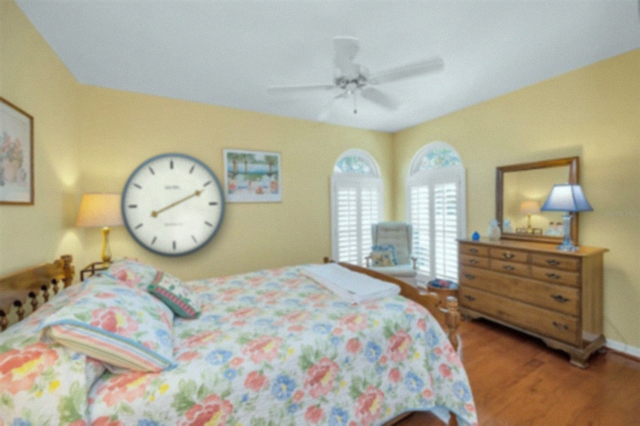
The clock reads 8.11
